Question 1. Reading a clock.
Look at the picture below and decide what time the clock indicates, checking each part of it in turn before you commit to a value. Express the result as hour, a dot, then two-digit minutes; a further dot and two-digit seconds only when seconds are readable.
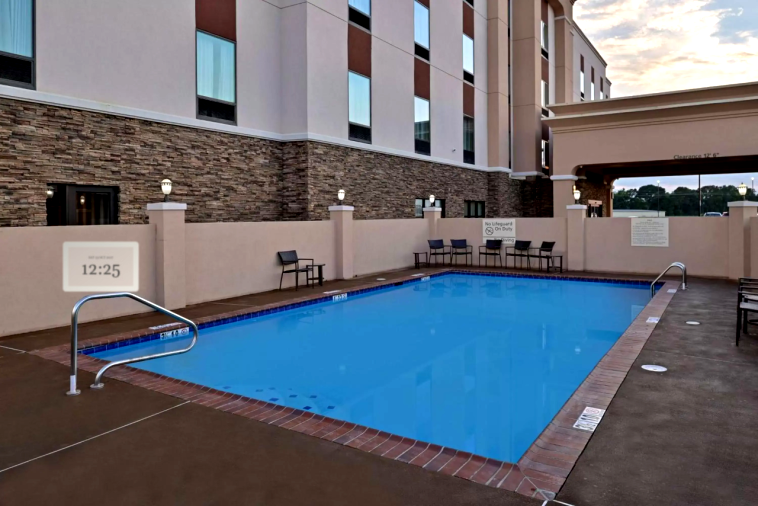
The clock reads 12.25
